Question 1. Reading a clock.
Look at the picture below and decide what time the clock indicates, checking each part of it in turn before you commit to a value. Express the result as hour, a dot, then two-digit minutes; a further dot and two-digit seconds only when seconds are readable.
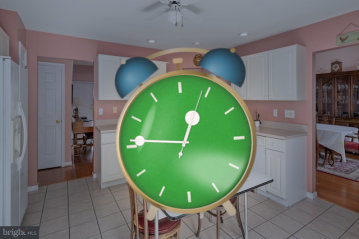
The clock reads 12.46.04
